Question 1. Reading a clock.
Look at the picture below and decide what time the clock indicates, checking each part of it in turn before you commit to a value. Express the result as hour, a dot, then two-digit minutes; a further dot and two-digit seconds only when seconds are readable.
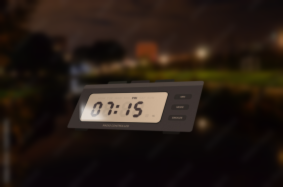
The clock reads 7.15
